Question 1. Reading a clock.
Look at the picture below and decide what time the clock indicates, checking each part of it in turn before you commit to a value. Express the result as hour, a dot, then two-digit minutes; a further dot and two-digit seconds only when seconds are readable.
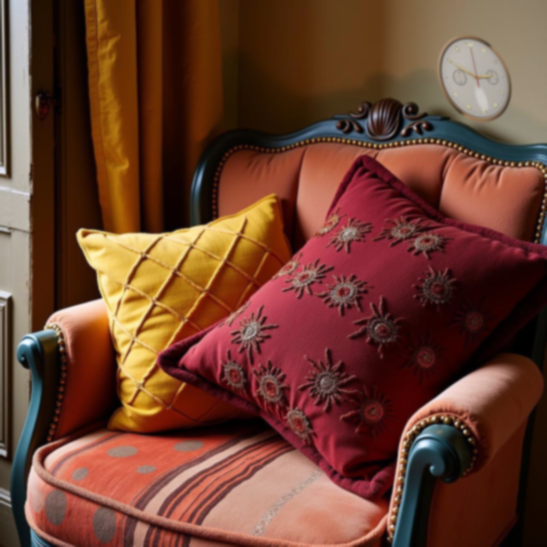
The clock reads 2.50
